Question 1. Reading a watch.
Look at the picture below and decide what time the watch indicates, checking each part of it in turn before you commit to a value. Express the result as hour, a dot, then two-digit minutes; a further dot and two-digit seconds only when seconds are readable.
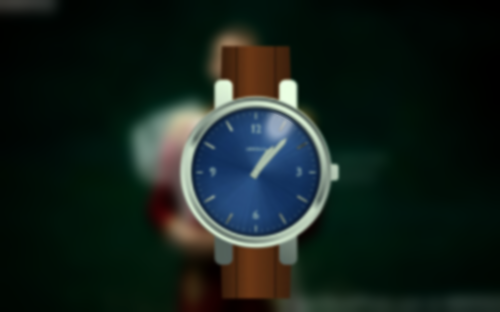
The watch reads 1.07
